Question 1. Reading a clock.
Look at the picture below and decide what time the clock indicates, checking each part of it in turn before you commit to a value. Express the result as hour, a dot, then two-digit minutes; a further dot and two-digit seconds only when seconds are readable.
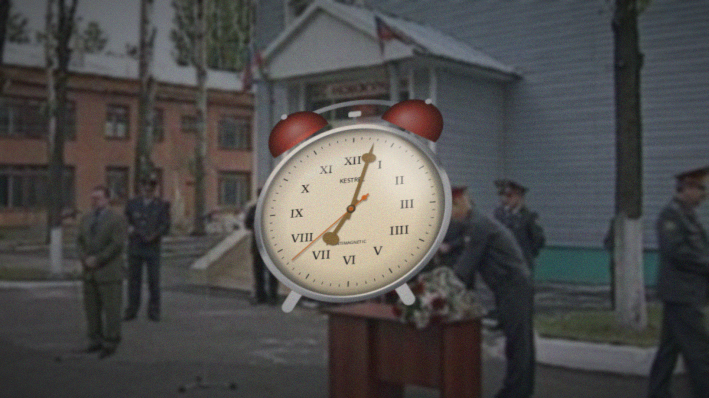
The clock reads 7.02.38
